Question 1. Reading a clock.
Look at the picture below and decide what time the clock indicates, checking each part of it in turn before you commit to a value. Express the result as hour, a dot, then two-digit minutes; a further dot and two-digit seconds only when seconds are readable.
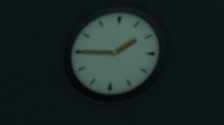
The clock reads 1.45
